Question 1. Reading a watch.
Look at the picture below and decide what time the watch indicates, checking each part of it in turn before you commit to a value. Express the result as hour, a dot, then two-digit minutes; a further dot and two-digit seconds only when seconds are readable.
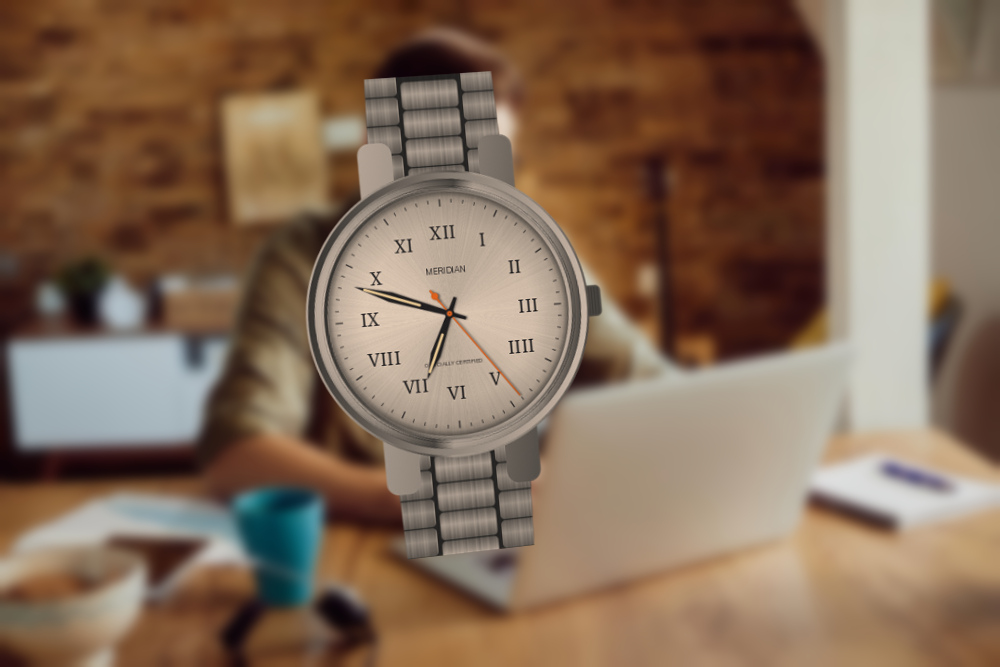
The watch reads 6.48.24
